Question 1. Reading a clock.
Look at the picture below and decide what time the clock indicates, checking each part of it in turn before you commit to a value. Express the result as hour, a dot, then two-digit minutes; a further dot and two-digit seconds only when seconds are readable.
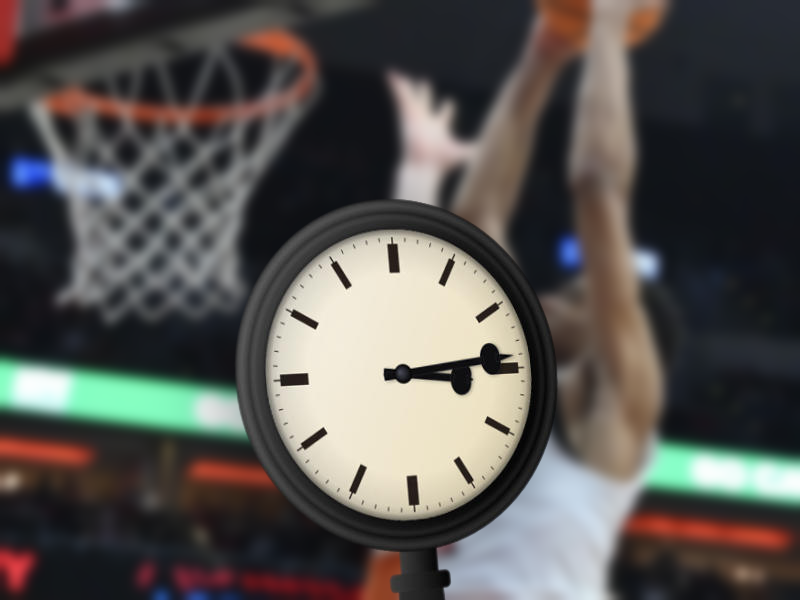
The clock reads 3.14
